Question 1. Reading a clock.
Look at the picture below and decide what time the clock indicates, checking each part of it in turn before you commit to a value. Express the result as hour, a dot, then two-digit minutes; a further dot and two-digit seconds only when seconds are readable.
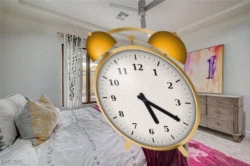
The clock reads 5.20
